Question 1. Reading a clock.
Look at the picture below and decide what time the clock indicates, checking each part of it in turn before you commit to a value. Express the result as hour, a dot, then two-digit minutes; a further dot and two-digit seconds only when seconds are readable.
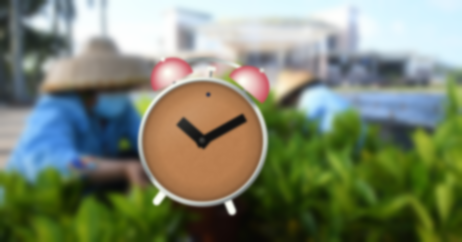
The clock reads 10.09
